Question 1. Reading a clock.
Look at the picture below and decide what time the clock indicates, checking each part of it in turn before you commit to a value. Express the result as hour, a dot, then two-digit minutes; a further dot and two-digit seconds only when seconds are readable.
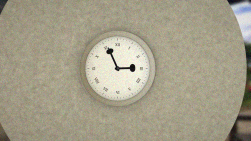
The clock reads 2.56
